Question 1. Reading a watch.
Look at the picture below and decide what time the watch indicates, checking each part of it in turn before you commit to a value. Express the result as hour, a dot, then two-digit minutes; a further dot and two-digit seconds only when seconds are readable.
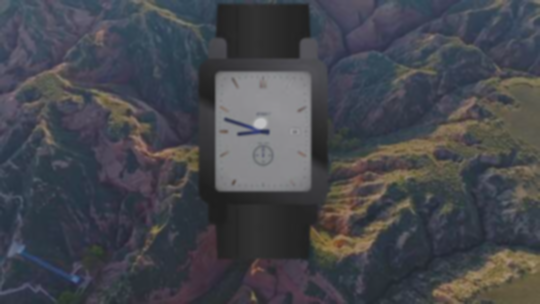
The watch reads 8.48
